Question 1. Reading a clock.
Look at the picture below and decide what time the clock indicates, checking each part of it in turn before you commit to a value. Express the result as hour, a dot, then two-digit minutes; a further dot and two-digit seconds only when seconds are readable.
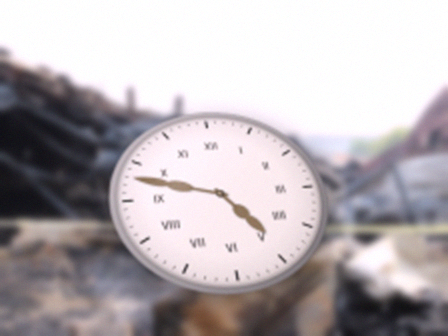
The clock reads 4.48
